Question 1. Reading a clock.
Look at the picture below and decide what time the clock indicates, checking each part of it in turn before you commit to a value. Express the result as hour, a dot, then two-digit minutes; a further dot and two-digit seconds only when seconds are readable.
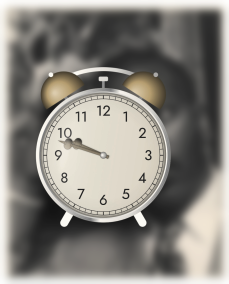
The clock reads 9.48
